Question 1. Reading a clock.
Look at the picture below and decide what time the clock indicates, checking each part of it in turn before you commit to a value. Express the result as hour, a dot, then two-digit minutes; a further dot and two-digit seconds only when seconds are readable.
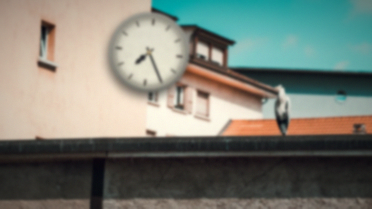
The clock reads 7.25
